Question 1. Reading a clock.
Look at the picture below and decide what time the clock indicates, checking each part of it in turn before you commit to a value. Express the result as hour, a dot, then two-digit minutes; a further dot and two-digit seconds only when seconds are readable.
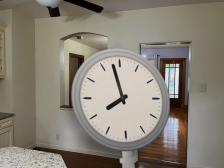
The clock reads 7.58
